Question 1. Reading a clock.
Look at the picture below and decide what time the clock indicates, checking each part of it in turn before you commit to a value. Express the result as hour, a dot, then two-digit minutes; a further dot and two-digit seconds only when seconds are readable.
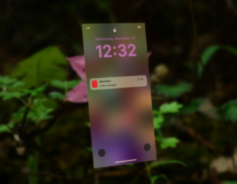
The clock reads 12.32
